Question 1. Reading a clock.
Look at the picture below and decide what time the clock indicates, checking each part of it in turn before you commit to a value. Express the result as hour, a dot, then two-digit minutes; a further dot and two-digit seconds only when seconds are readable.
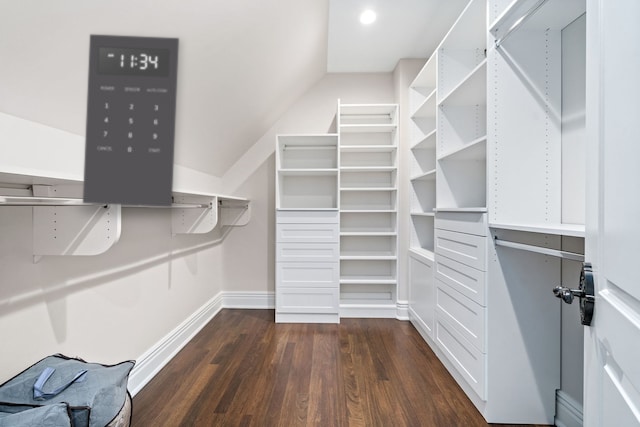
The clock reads 11.34
